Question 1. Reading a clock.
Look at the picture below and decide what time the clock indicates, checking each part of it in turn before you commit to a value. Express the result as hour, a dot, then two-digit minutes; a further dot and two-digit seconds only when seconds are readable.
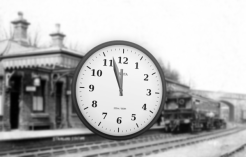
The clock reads 11.57
